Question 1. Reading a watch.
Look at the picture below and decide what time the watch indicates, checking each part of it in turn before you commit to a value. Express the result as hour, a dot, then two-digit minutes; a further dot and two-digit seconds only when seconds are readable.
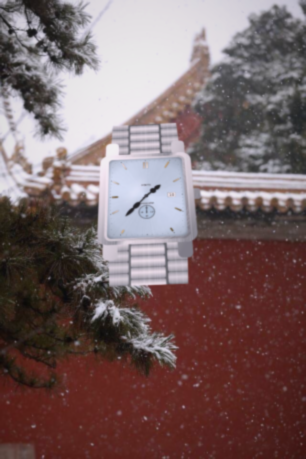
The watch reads 1.37
